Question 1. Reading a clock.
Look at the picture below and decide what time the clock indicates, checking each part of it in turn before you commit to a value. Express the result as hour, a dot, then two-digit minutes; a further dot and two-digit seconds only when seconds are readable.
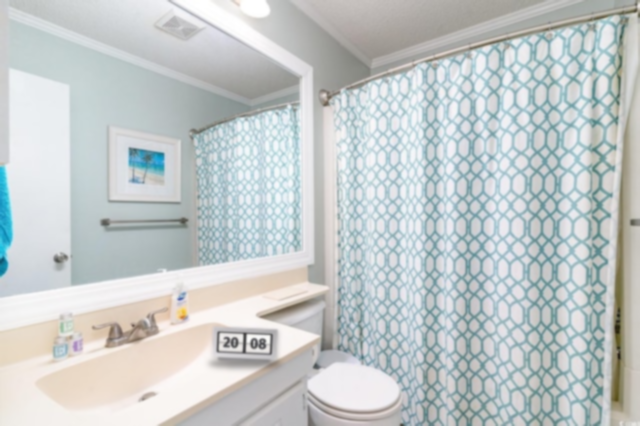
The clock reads 20.08
